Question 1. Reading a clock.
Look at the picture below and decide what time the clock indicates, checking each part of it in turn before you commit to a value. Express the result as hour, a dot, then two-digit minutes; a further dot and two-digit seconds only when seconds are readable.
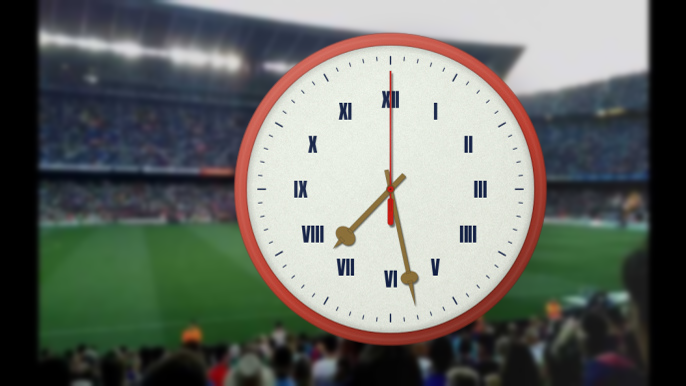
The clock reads 7.28.00
